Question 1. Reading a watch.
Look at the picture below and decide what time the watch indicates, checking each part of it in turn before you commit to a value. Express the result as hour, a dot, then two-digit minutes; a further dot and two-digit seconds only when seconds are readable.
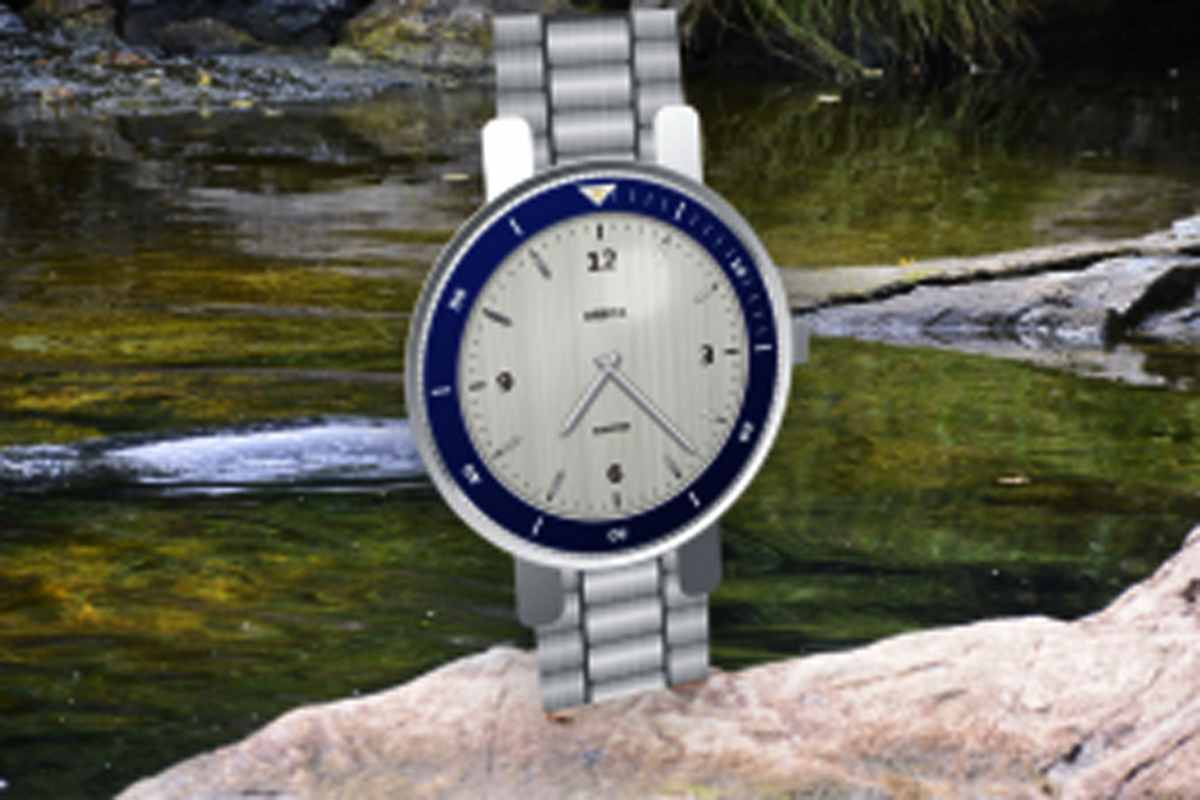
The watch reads 7.23
